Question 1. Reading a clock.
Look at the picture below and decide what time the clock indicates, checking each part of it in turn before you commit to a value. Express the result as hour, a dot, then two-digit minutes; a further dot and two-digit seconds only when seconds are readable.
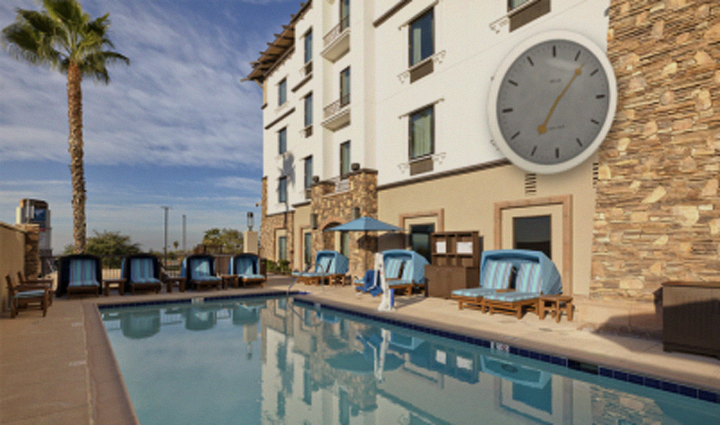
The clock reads 7.07
